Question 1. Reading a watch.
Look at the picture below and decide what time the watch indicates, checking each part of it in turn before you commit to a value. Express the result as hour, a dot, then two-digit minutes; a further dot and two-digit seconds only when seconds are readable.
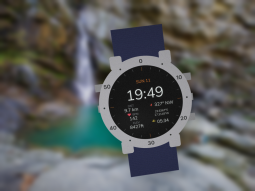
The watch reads 19.49
